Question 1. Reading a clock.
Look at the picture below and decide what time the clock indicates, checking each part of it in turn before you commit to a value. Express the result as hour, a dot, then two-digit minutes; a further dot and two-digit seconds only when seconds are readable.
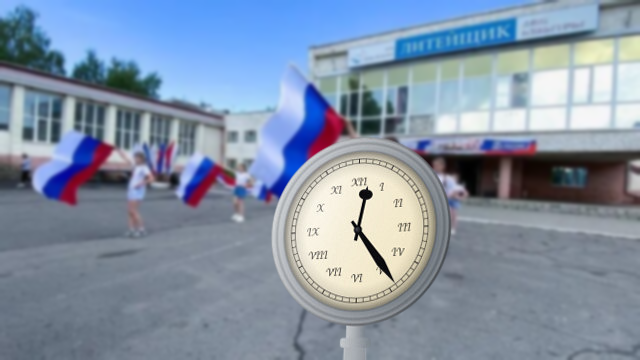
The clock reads 12.24
